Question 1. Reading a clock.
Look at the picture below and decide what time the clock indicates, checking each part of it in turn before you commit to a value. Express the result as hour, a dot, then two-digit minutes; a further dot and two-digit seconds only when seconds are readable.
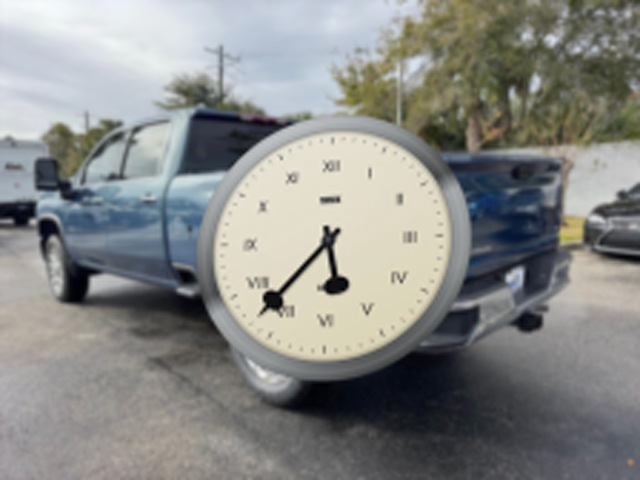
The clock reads 5.37
